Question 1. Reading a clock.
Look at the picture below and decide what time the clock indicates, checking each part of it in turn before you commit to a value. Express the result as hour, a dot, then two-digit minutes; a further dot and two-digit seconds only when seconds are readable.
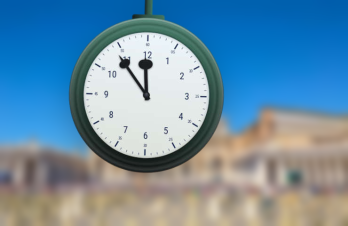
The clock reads 11.54
